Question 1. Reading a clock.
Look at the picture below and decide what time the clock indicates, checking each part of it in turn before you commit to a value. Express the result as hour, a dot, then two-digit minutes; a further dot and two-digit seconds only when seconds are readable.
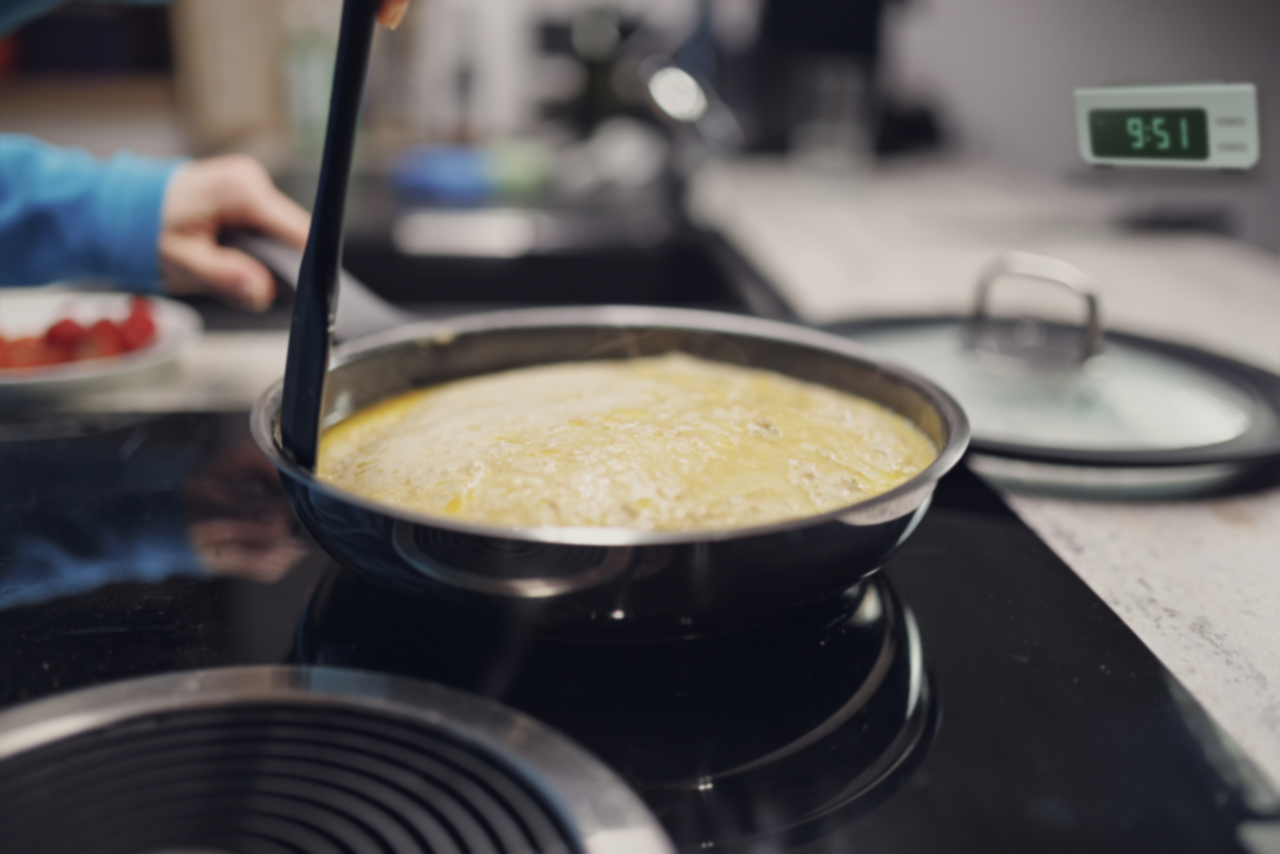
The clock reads 9.51
